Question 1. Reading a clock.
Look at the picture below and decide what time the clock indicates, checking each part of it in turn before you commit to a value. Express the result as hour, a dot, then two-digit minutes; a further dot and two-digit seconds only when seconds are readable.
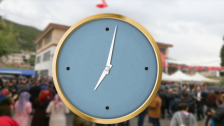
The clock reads 7.02
